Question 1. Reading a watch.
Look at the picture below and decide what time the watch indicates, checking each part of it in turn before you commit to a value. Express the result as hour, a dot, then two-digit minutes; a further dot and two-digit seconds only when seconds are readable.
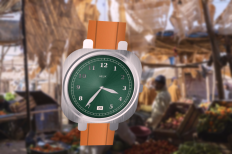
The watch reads 3.36
